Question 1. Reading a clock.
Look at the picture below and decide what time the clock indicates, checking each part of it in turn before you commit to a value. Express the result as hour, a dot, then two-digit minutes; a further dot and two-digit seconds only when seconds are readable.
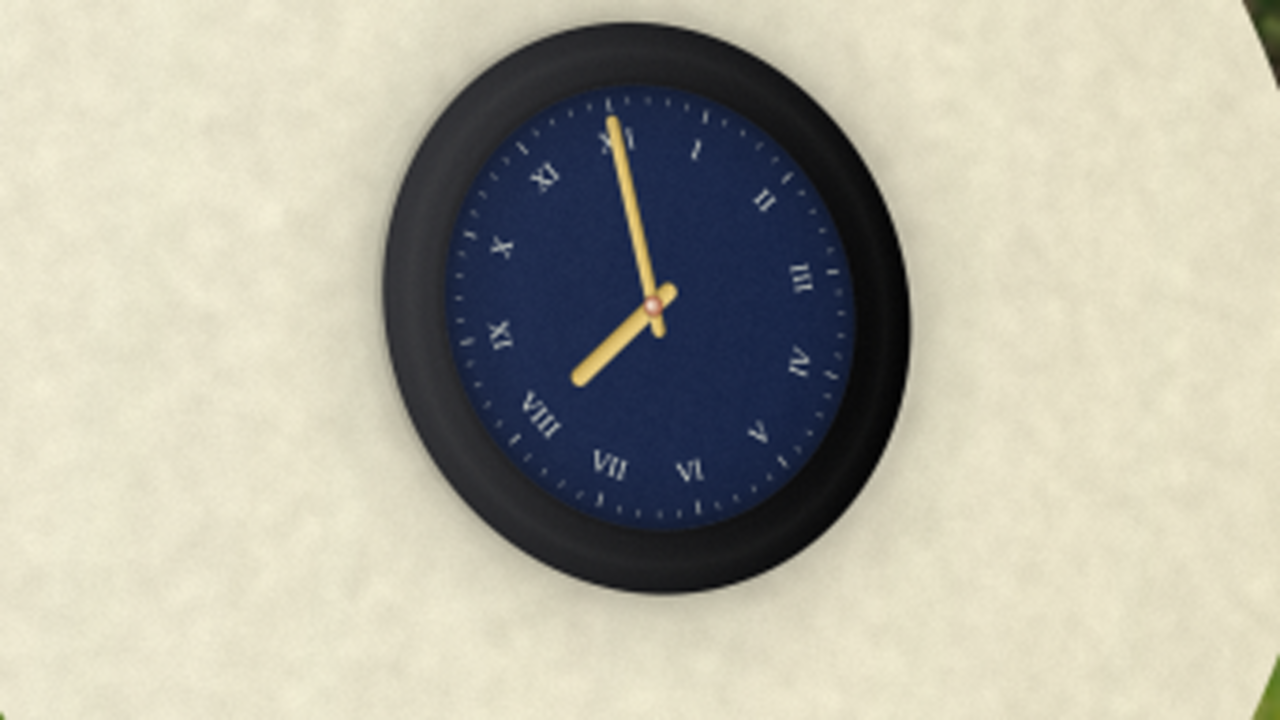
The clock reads 8.00
